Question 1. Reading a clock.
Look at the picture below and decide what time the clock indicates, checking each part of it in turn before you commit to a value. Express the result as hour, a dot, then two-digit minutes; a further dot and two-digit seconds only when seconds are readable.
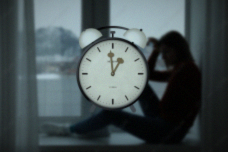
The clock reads 12.59
